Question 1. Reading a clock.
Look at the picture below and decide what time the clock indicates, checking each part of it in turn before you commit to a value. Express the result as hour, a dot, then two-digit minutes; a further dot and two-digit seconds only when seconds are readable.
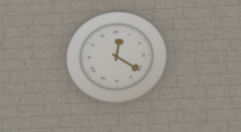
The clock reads 12.21
